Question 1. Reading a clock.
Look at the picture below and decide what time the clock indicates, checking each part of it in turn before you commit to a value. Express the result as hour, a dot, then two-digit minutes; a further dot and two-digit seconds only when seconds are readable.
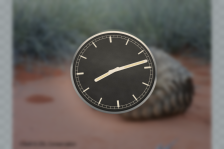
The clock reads 8.13
